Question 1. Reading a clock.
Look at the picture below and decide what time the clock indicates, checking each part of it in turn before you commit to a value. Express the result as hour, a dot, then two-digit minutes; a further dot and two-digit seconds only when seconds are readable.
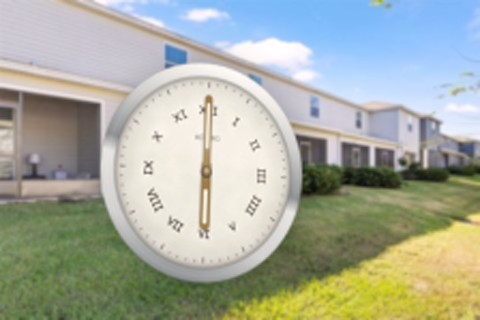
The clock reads 6.00
